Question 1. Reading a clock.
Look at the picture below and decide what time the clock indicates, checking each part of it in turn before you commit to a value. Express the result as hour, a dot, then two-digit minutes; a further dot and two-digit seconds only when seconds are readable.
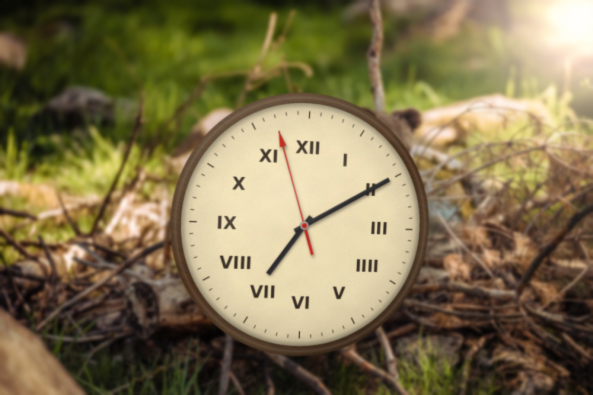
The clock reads 7.09.57
